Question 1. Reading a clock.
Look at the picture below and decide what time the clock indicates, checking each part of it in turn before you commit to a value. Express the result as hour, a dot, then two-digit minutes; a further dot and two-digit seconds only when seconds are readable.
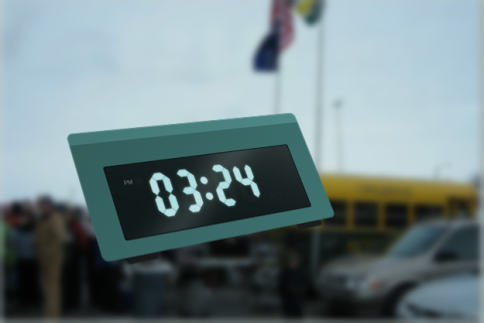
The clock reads 3.24
